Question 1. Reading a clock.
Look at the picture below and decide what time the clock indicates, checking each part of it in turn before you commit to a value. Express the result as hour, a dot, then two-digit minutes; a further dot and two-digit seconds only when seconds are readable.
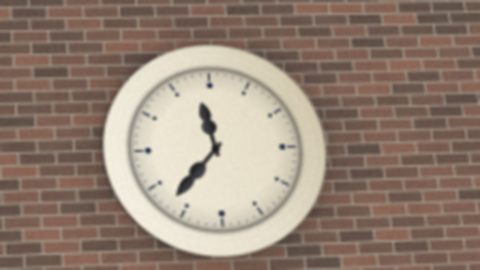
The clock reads 11.37
